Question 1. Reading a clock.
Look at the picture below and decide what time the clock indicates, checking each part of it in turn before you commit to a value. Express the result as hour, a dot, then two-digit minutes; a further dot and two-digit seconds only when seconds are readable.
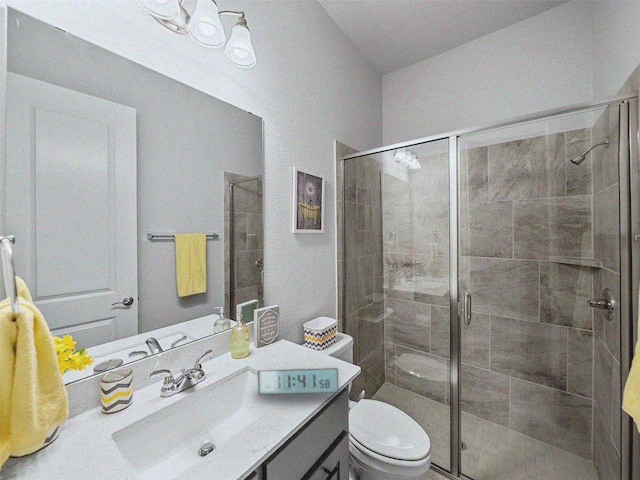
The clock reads 11.41
